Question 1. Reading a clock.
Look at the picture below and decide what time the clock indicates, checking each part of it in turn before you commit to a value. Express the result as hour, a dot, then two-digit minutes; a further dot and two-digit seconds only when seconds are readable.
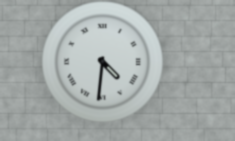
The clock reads 4.31
